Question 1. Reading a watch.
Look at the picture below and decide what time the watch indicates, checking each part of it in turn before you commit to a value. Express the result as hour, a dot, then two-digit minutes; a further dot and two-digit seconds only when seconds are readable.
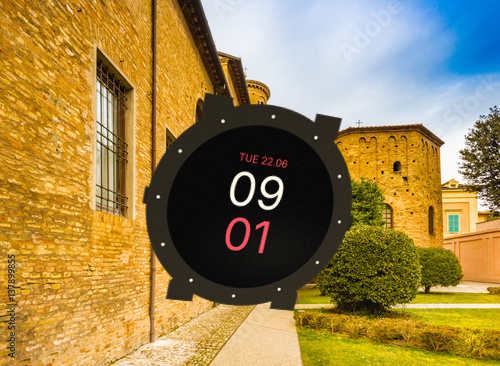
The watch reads 9.01
